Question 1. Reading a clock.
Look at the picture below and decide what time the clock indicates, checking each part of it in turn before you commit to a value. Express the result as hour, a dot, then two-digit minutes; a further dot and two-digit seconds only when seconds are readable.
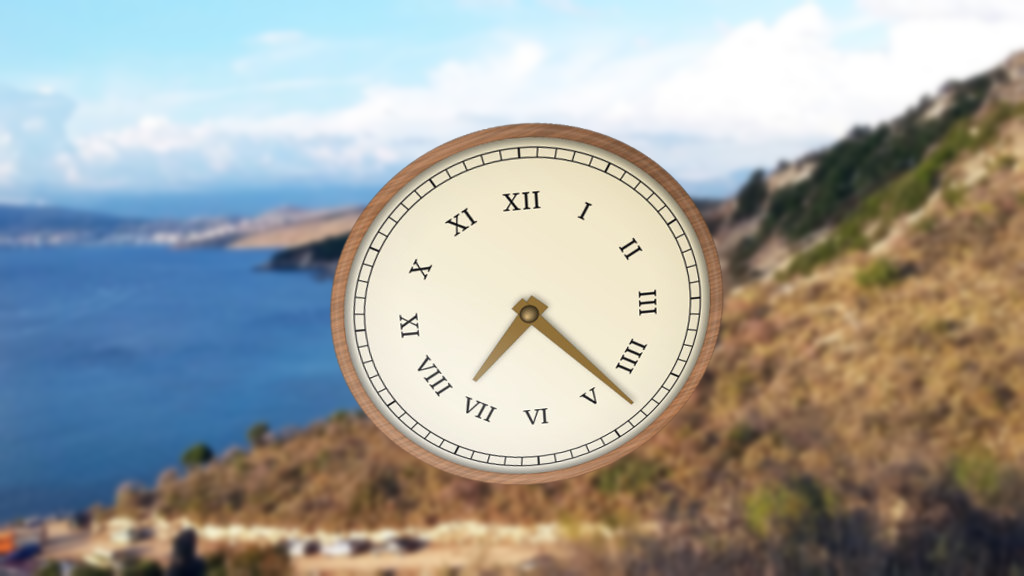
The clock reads 7.23
